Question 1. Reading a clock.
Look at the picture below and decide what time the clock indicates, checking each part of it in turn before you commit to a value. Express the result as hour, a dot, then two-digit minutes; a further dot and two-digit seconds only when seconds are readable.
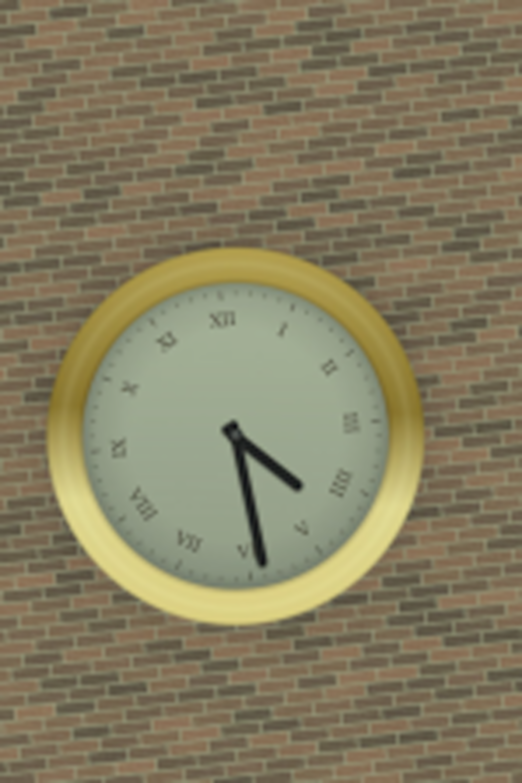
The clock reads 4.29
